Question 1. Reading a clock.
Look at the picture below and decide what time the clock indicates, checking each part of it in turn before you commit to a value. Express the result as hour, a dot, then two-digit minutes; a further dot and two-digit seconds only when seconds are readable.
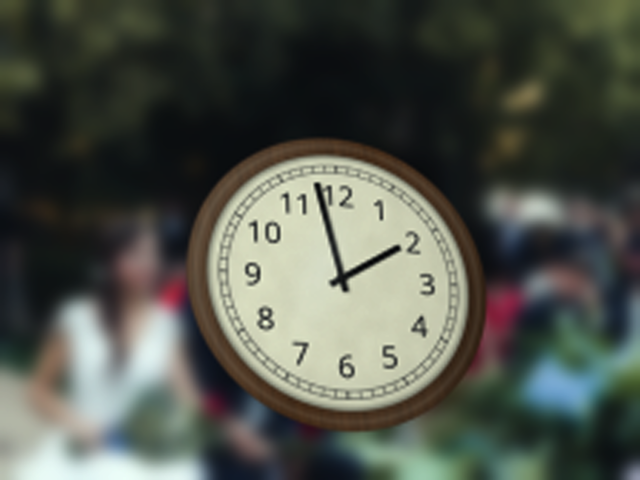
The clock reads 1.58
